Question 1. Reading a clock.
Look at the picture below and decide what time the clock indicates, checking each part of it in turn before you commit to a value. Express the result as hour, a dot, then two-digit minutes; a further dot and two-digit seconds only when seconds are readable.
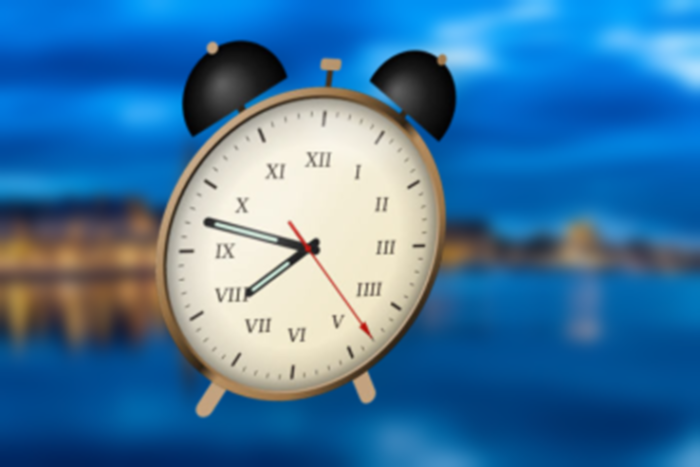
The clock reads 7.47.23
